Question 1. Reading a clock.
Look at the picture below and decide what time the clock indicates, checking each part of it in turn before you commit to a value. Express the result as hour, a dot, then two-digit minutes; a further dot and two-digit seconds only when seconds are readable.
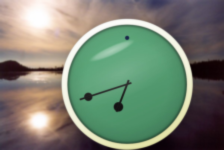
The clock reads 6.42
